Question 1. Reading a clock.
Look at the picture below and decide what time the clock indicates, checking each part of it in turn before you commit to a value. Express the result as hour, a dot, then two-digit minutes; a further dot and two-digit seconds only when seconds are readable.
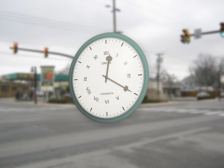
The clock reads 12.20
